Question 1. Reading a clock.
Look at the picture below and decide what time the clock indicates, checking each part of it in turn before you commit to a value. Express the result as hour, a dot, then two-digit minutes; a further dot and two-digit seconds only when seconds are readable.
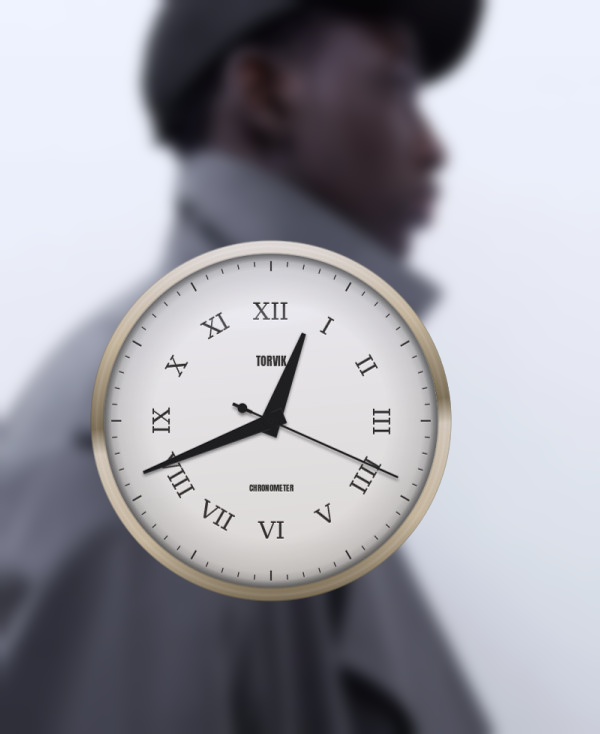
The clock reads 12.41.19
